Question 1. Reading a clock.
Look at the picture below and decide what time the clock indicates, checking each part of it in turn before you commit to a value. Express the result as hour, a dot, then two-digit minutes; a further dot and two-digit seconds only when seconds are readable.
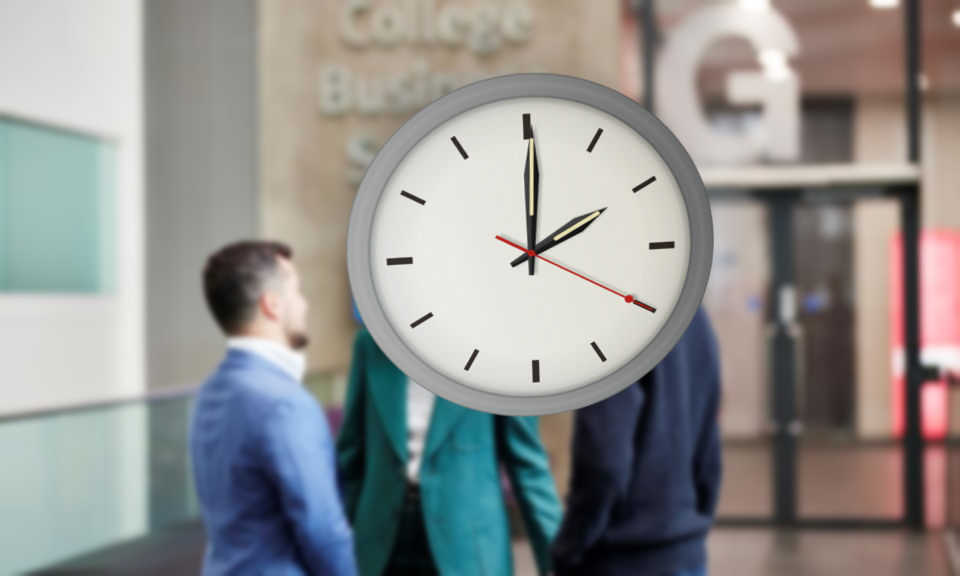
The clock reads 2.00.20
